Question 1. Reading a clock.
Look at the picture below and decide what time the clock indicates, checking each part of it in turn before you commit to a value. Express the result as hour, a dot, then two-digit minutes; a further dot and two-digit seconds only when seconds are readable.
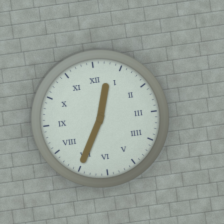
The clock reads 12.35
